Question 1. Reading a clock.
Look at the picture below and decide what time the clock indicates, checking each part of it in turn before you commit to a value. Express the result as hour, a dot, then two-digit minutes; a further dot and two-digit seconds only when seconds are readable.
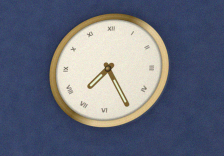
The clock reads 7.25
